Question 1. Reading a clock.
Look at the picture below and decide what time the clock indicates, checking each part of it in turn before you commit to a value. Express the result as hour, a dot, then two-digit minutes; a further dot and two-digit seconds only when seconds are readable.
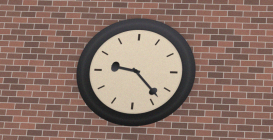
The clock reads 9.23
